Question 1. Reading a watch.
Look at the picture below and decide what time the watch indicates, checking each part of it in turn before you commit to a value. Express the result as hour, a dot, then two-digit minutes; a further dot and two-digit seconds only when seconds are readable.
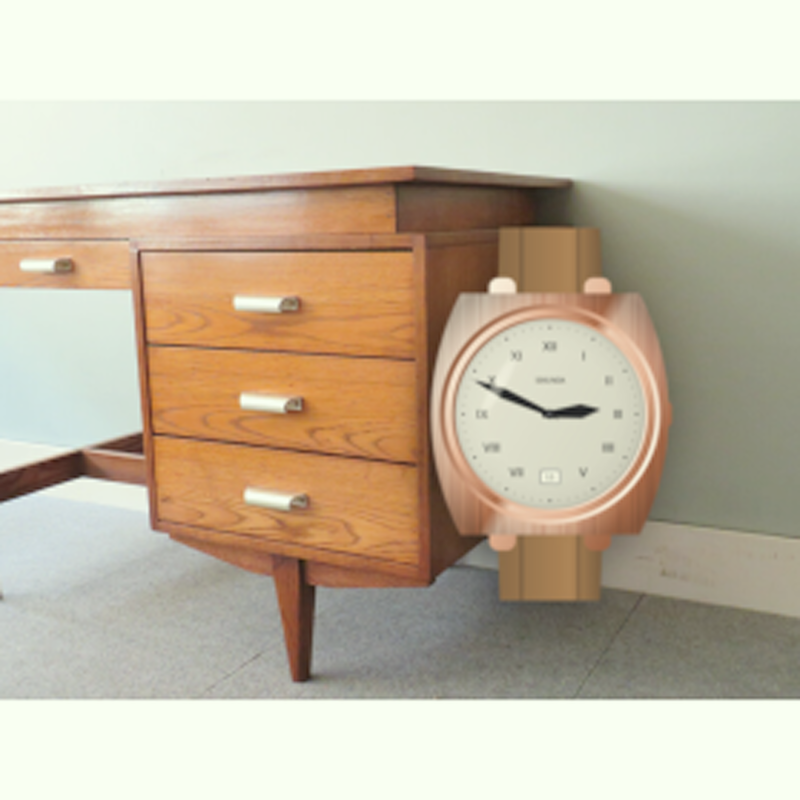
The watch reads 2.49
